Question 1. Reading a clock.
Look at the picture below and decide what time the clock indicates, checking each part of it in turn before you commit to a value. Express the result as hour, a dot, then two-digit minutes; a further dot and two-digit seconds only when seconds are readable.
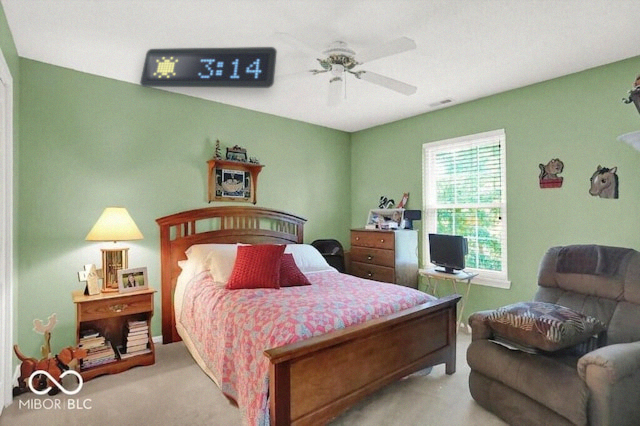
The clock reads 3.14
